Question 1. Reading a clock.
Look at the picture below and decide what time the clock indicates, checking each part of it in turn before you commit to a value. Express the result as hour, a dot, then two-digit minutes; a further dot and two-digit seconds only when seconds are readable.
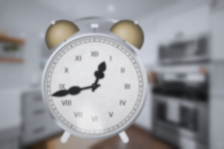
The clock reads 12.43
